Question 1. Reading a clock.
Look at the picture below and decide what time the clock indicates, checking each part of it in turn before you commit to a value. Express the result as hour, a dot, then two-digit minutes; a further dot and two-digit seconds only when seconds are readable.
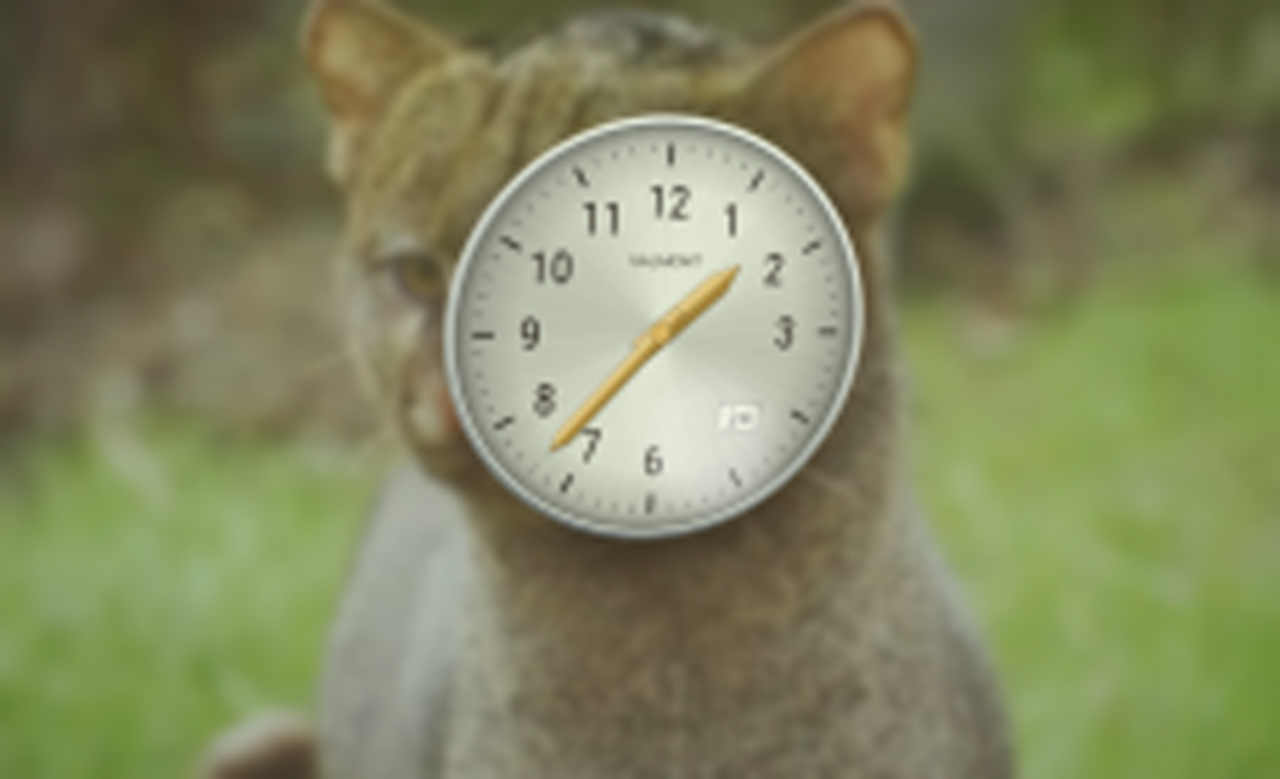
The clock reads 1.37
